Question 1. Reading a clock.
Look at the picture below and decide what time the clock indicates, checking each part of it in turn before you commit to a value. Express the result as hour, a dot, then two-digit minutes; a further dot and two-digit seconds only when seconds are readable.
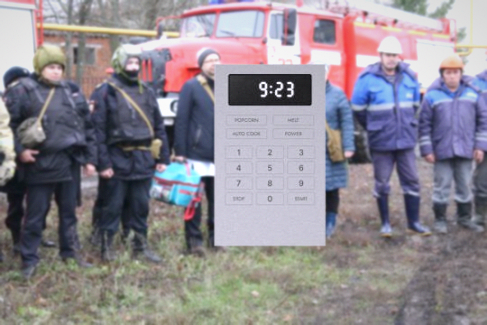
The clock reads 9.23
